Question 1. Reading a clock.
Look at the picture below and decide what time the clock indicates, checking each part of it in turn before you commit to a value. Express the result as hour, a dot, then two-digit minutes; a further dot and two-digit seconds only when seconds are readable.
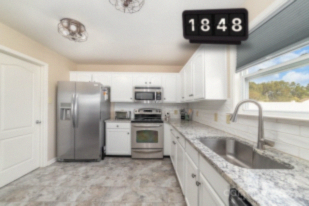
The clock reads 18.48
